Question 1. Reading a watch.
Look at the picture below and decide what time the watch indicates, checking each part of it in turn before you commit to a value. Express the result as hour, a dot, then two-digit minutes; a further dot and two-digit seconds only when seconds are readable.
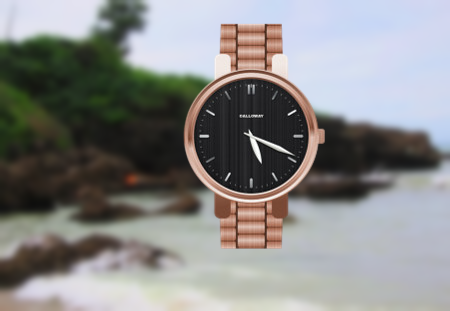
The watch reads 5.19
